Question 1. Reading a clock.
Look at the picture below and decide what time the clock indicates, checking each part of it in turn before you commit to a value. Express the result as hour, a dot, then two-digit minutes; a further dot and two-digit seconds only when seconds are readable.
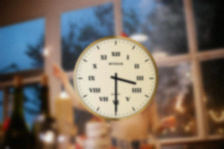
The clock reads 3.30
